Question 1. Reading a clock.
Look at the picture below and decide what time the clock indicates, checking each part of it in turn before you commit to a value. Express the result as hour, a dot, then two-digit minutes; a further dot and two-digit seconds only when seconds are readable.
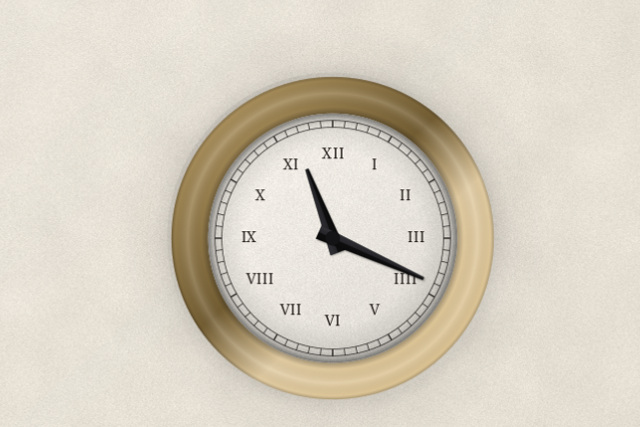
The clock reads 11.19
